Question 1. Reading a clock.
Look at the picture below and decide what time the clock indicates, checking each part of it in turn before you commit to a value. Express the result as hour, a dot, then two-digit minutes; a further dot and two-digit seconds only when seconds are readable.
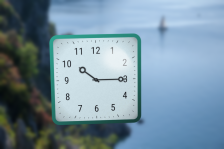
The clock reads 10.15
